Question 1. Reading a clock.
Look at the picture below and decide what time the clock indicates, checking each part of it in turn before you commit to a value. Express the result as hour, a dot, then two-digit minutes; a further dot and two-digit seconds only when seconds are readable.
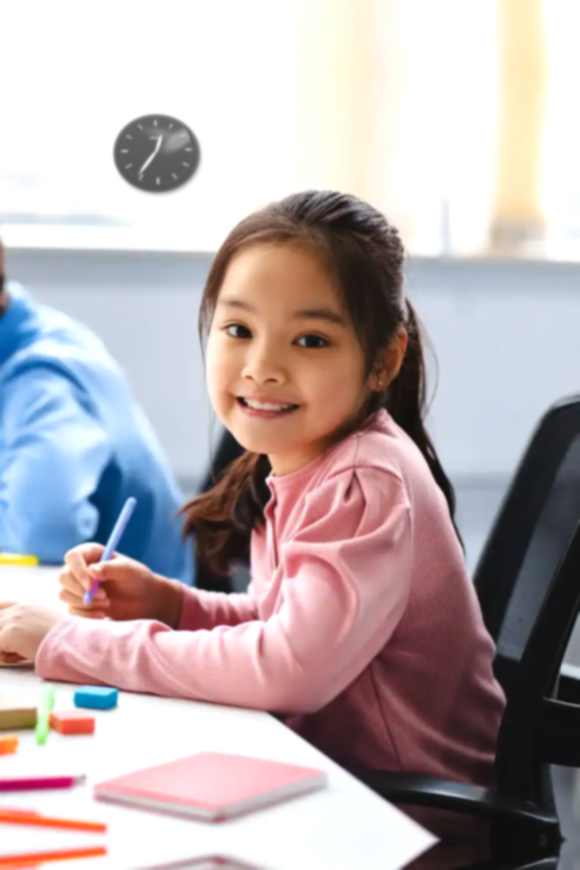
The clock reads 12.36
